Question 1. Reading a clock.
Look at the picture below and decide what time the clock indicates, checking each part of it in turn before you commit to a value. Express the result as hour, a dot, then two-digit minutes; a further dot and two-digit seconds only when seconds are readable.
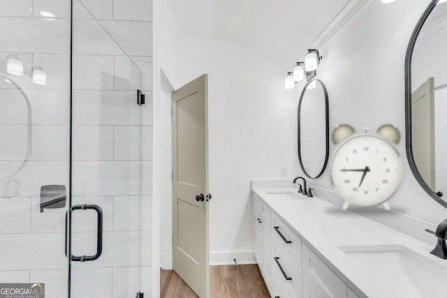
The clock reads 6.45
